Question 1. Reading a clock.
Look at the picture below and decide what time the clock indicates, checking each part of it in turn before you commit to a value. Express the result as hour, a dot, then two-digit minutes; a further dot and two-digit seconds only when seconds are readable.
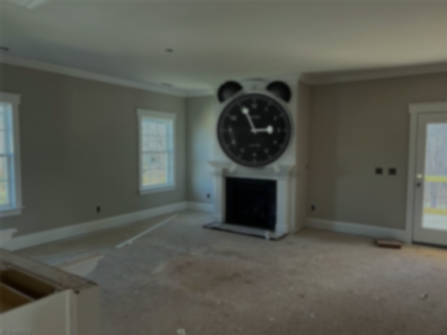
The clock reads 2.56
